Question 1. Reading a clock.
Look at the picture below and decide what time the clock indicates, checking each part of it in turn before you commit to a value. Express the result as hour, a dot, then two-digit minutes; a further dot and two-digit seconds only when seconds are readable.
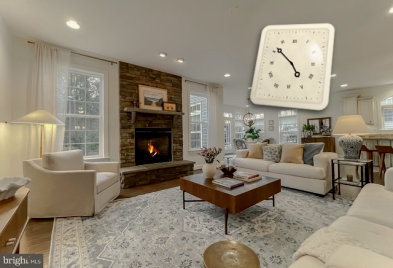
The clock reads 4.52
